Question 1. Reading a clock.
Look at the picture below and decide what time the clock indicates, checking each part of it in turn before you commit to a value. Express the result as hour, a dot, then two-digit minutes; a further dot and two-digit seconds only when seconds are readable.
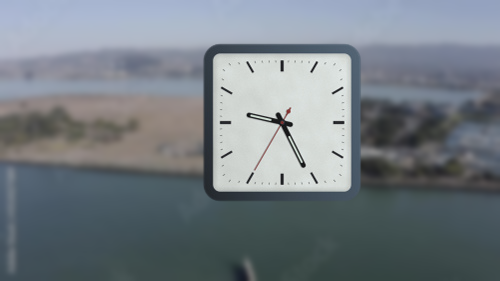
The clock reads 9.25.35
